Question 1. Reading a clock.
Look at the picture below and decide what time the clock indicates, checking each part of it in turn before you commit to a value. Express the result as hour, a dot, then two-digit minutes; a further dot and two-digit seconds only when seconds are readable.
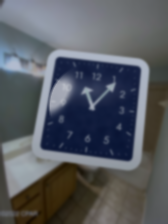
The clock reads 11.06
